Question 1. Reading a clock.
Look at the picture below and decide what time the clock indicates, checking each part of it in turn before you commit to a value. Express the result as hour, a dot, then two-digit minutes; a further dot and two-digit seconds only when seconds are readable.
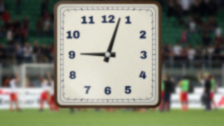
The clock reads 9.03
